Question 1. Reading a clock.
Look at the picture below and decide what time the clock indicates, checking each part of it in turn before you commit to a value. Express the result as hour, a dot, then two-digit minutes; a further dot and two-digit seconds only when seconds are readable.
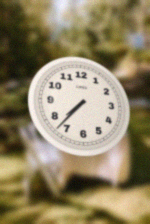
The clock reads 7.37
